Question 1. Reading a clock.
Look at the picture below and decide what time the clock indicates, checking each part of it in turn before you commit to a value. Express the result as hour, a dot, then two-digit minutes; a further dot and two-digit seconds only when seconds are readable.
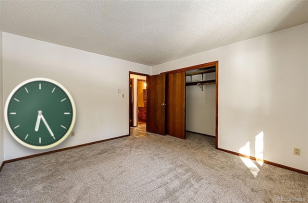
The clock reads 6.25
